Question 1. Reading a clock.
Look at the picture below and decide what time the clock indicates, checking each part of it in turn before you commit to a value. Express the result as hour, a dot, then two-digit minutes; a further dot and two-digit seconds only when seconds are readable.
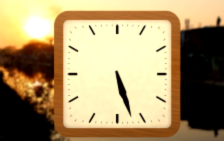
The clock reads 5.27
